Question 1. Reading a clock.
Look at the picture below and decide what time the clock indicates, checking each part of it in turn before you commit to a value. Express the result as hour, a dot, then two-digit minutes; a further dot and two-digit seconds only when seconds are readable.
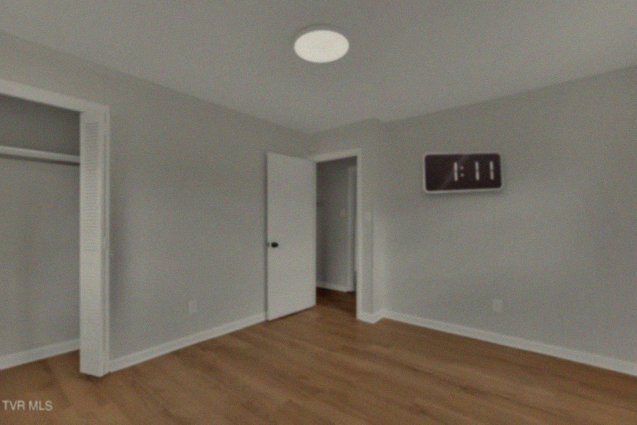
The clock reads 1.11
